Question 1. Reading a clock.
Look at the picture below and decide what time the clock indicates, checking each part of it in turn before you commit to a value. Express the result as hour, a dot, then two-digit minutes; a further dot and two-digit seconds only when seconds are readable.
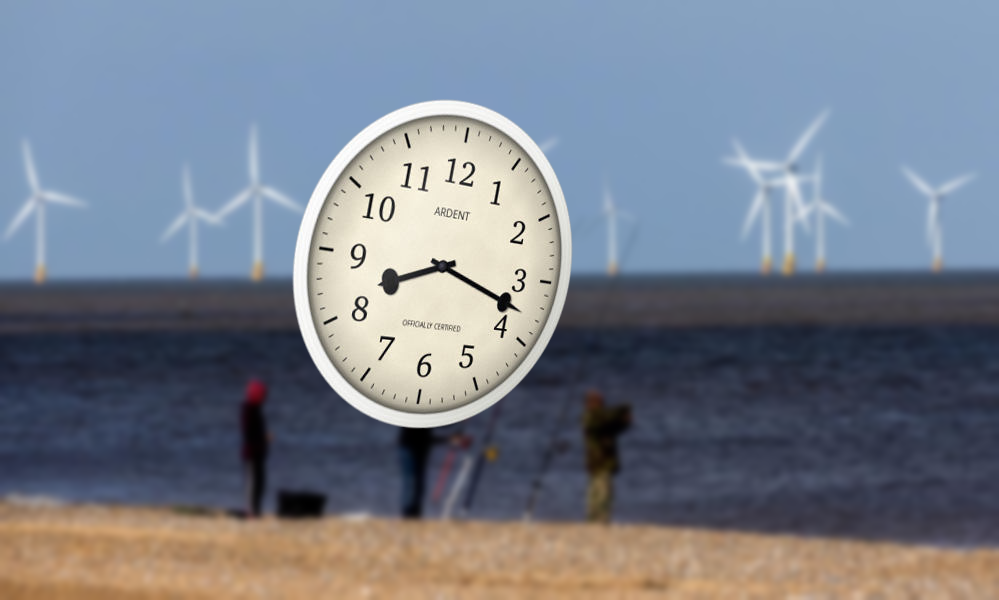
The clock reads 8.18
